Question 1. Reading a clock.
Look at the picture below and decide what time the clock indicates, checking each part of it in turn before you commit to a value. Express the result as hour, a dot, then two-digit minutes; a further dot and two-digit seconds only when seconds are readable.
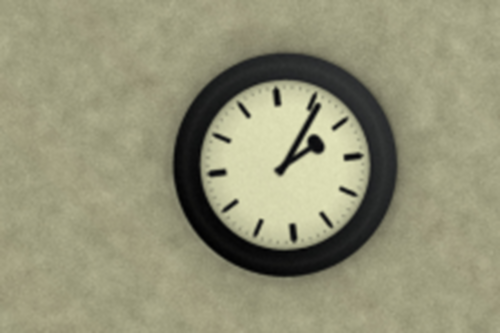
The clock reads 2.06
